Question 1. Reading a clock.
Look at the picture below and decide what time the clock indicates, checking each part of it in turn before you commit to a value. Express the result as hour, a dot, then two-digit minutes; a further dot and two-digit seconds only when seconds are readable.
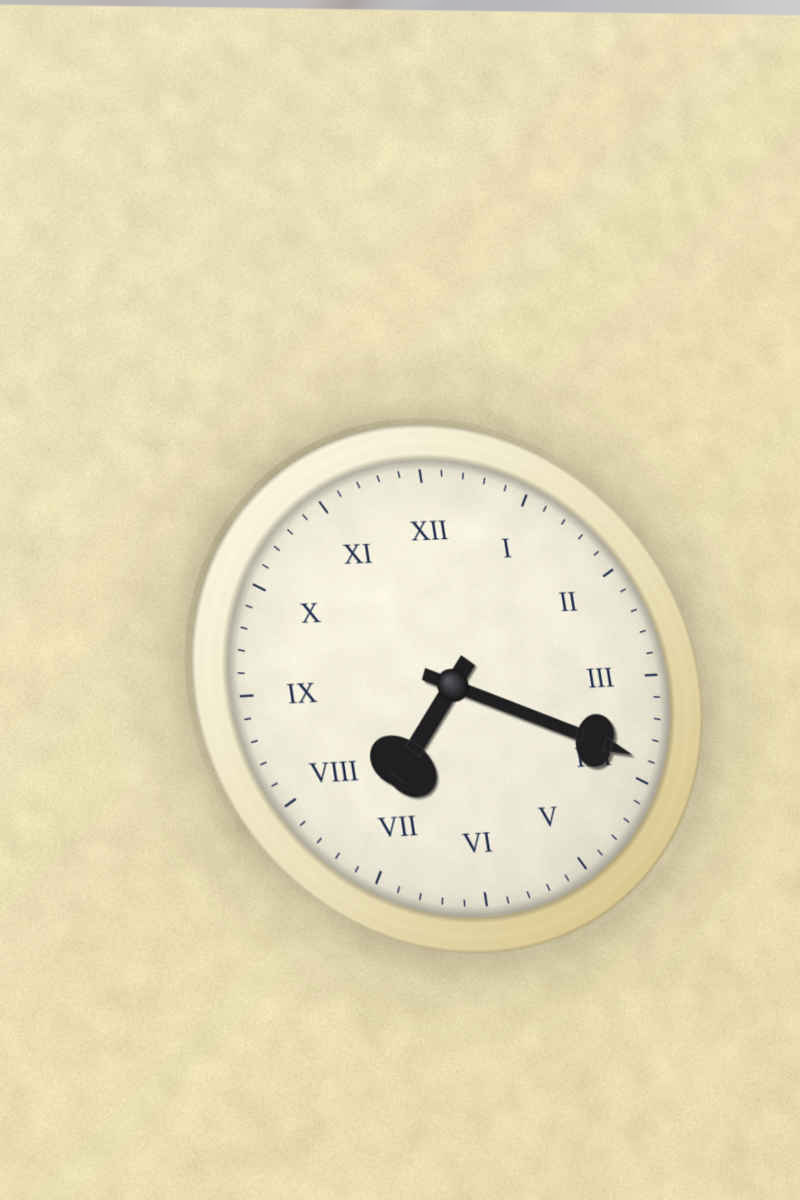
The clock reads 7.19
